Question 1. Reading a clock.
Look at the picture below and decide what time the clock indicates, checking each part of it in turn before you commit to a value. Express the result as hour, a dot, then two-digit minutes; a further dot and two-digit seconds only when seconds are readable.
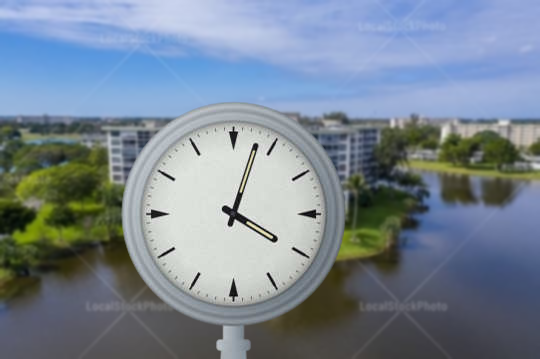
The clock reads 4.03
